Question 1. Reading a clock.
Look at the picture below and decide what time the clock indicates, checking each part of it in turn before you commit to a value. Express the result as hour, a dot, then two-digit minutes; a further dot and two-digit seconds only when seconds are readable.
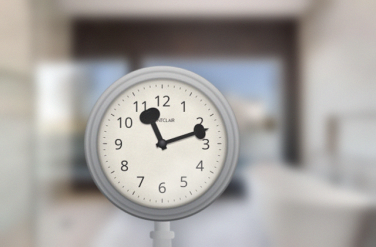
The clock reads 11.12
